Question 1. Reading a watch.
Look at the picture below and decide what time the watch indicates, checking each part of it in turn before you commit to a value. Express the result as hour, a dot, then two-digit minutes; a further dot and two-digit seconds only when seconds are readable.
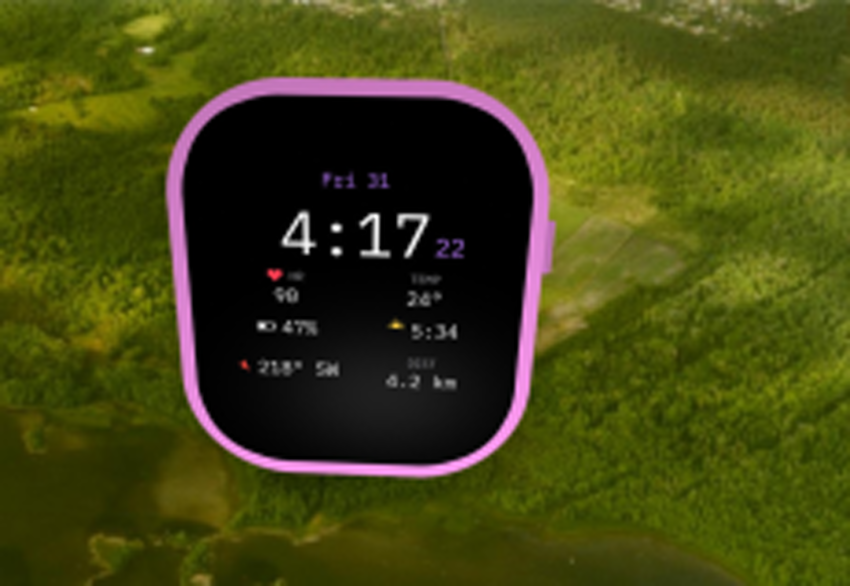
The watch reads 4.17
